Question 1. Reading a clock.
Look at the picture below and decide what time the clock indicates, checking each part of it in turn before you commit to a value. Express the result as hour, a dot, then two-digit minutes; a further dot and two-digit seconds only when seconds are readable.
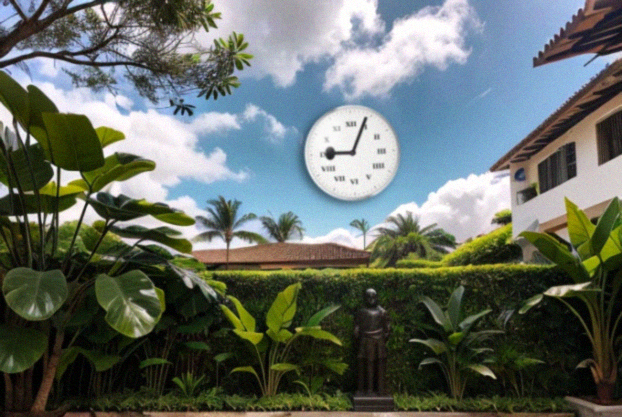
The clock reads 9.04
